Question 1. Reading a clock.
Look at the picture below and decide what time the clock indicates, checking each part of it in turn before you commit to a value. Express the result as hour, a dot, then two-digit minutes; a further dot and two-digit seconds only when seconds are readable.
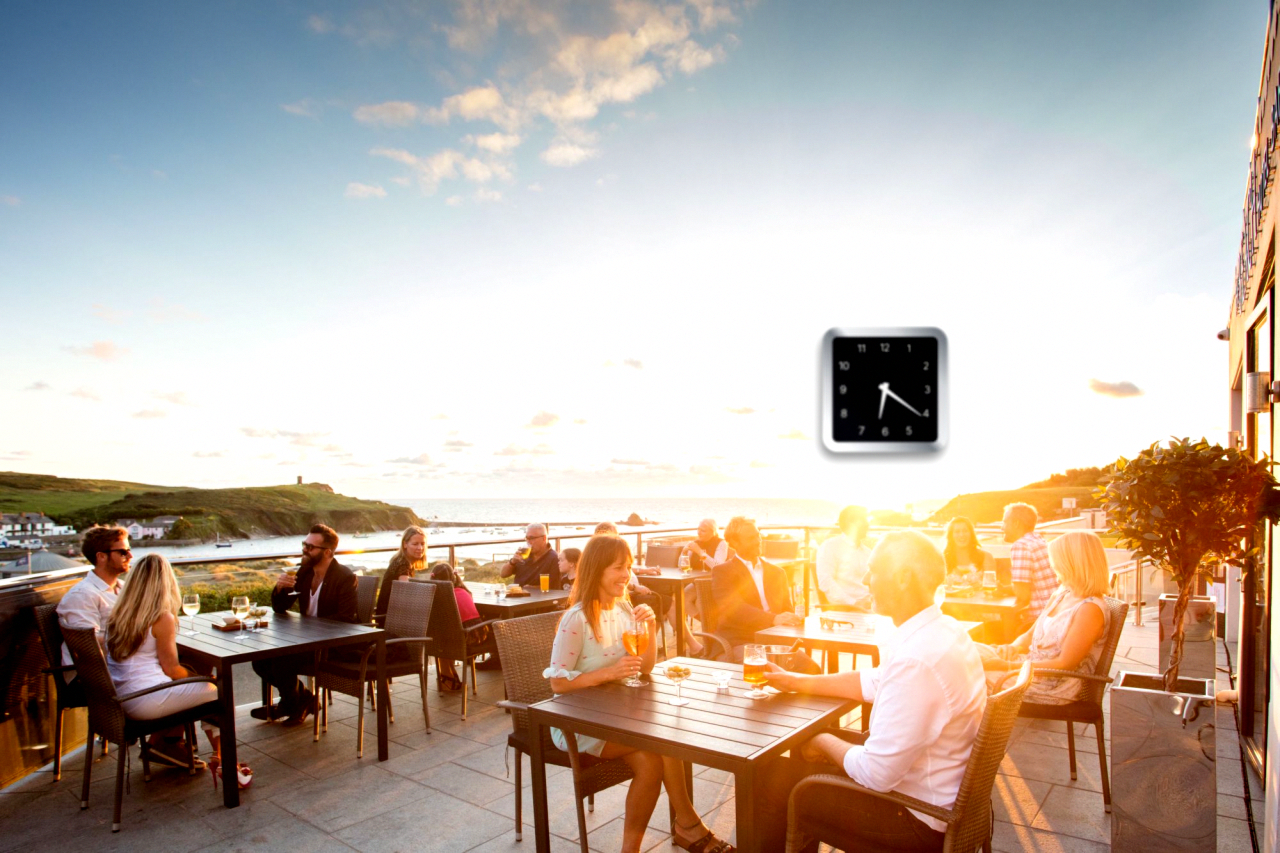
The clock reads 6.21
